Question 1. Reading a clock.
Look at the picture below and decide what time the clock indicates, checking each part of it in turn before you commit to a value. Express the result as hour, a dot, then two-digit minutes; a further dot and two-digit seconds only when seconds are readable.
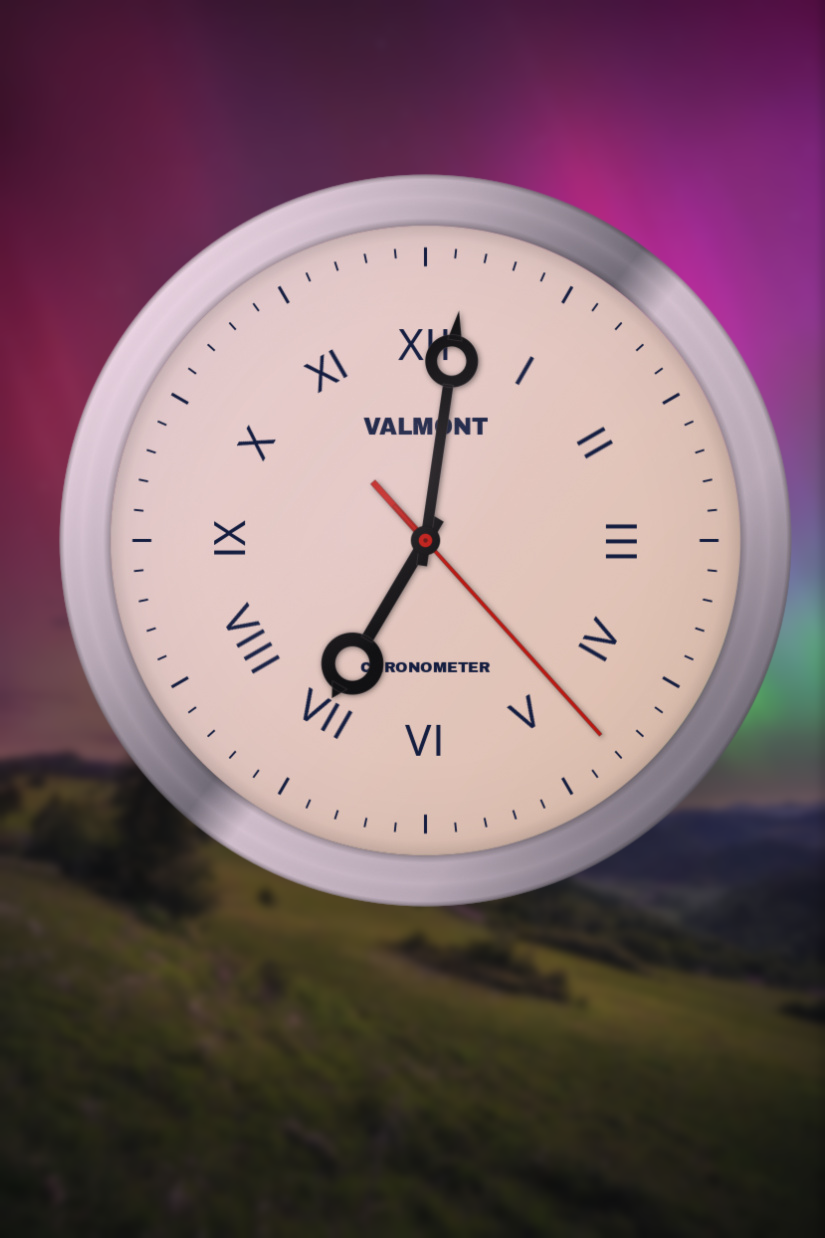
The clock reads 7.01.23
